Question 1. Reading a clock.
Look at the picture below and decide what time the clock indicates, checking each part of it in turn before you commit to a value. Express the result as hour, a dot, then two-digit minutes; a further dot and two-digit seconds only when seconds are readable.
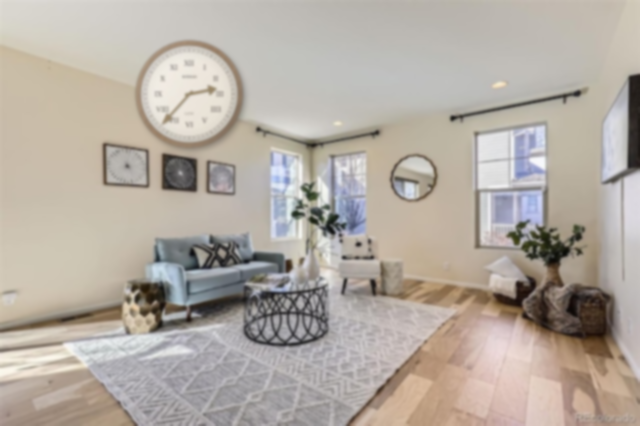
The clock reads 2.37
